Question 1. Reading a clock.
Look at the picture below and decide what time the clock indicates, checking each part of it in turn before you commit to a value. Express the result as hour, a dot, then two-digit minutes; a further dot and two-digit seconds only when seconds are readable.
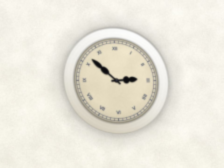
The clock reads 2.52
